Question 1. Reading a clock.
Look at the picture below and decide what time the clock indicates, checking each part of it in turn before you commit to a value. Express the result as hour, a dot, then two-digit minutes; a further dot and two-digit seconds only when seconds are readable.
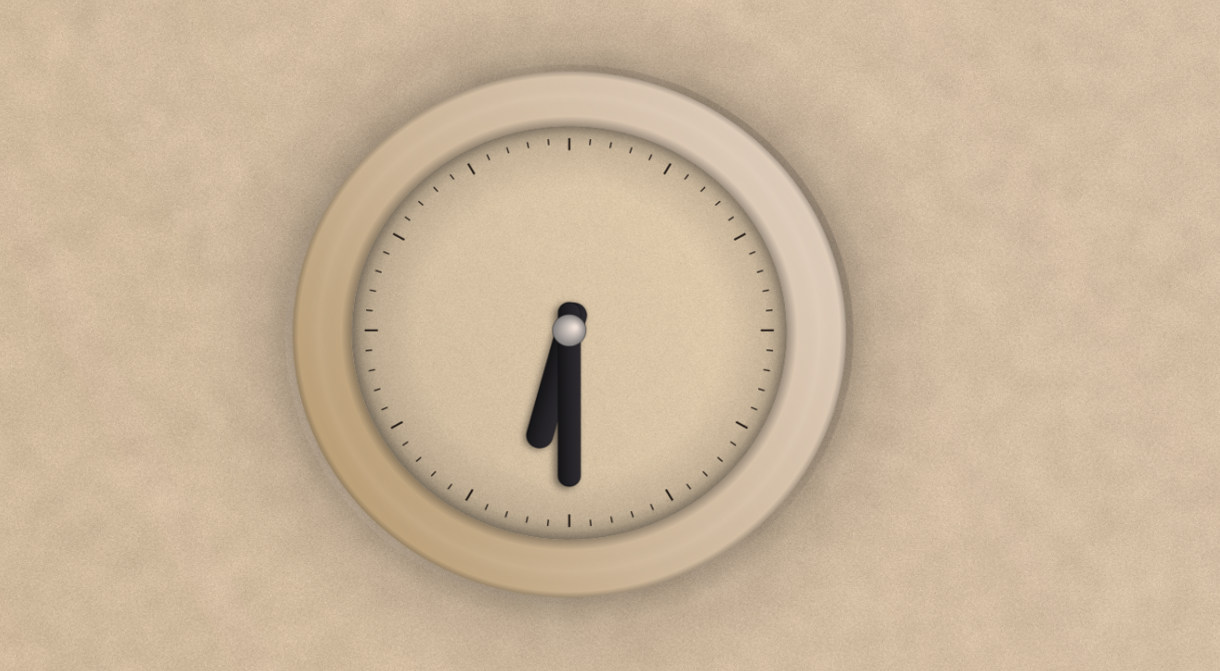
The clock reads 6.30
